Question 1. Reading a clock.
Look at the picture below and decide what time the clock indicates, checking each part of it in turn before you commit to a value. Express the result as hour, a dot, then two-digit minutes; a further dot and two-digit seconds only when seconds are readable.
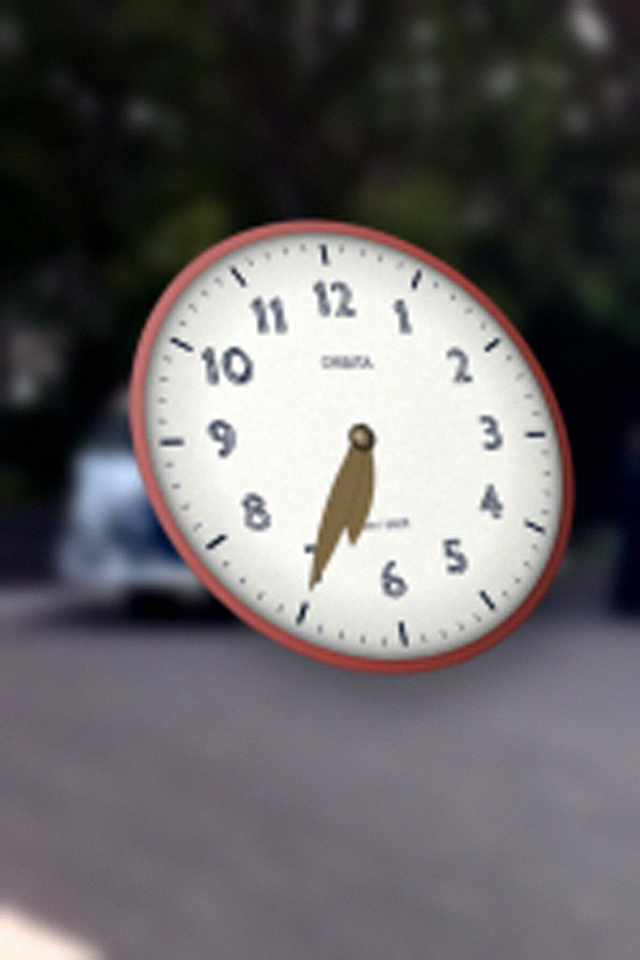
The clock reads 6.35
